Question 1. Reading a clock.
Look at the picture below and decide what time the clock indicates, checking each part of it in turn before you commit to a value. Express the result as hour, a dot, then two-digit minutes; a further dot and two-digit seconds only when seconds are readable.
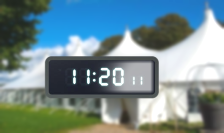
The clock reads 11.20.11
